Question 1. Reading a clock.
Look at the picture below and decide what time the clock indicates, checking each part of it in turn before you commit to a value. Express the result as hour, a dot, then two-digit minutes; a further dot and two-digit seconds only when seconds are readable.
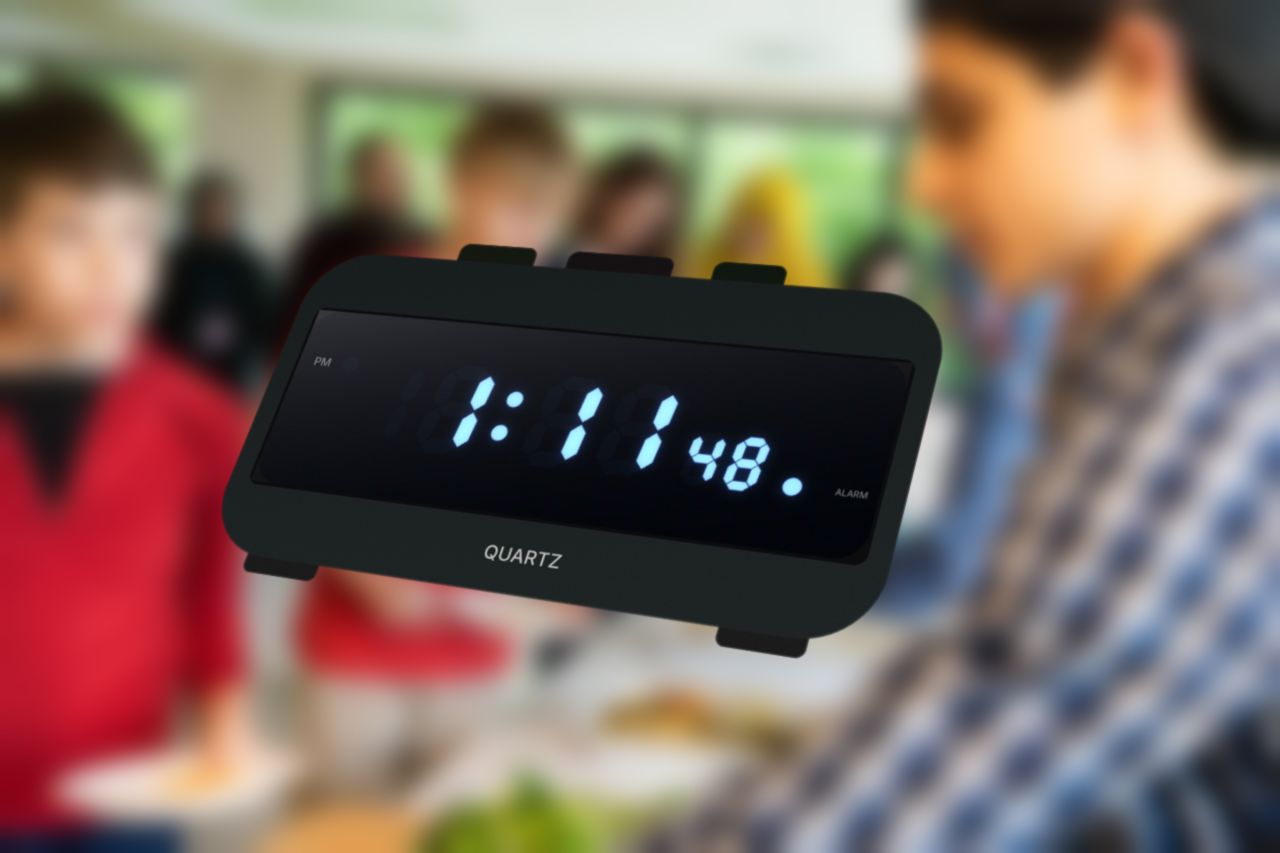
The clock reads 1.11.48
